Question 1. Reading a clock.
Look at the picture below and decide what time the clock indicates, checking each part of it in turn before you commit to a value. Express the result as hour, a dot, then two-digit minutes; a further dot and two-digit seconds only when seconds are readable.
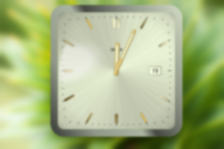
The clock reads 12.04
